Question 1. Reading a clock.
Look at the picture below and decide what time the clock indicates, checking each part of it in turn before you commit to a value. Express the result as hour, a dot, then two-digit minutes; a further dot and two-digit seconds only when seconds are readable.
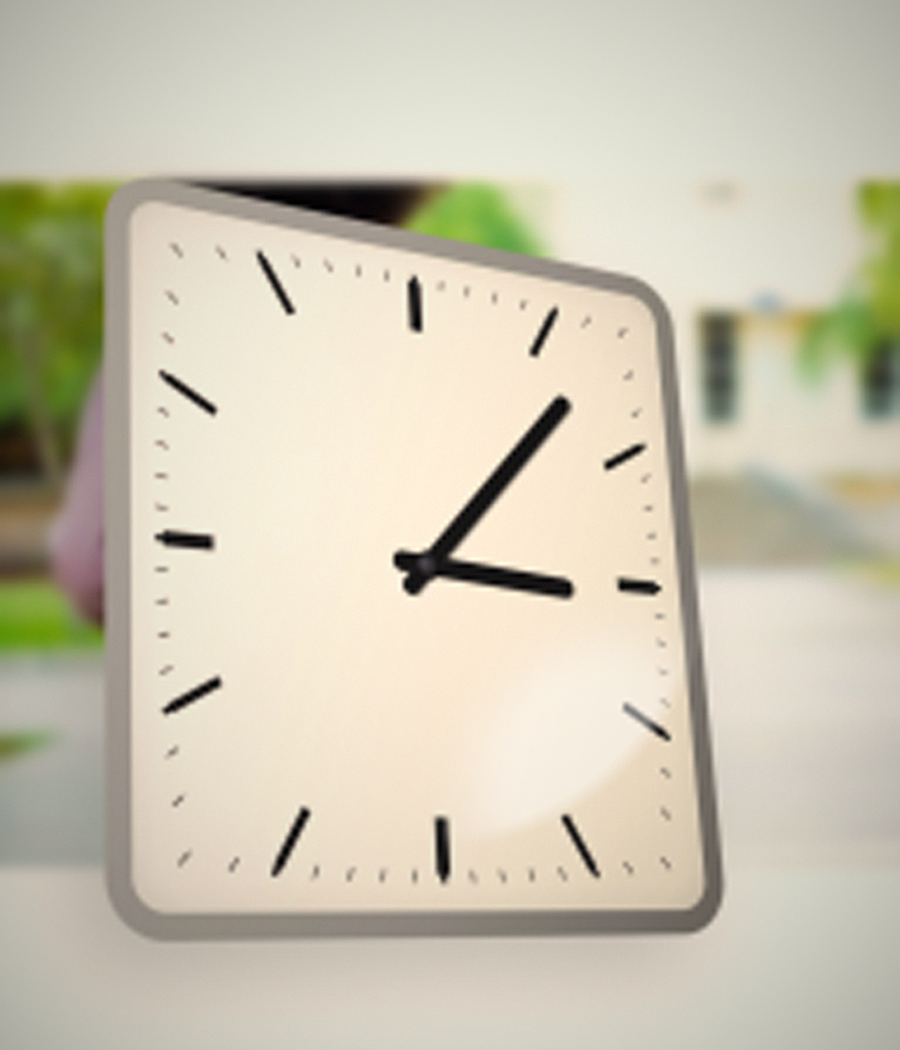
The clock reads 3.07
